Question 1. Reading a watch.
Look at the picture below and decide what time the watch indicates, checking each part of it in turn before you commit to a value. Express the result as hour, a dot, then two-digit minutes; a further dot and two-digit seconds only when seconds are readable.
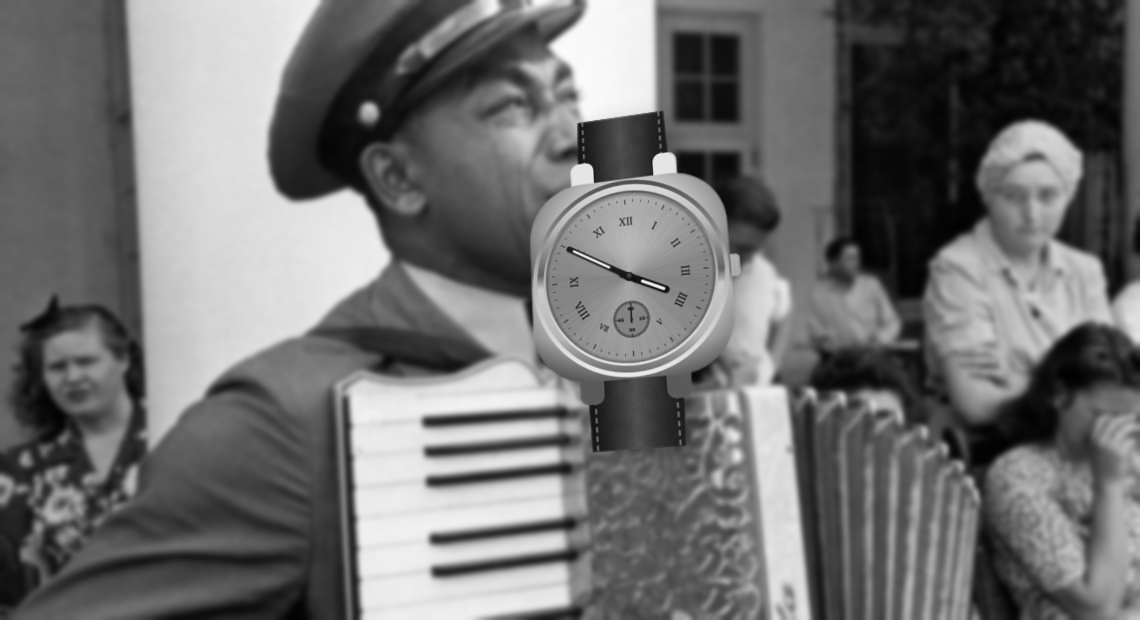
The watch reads 3.50
